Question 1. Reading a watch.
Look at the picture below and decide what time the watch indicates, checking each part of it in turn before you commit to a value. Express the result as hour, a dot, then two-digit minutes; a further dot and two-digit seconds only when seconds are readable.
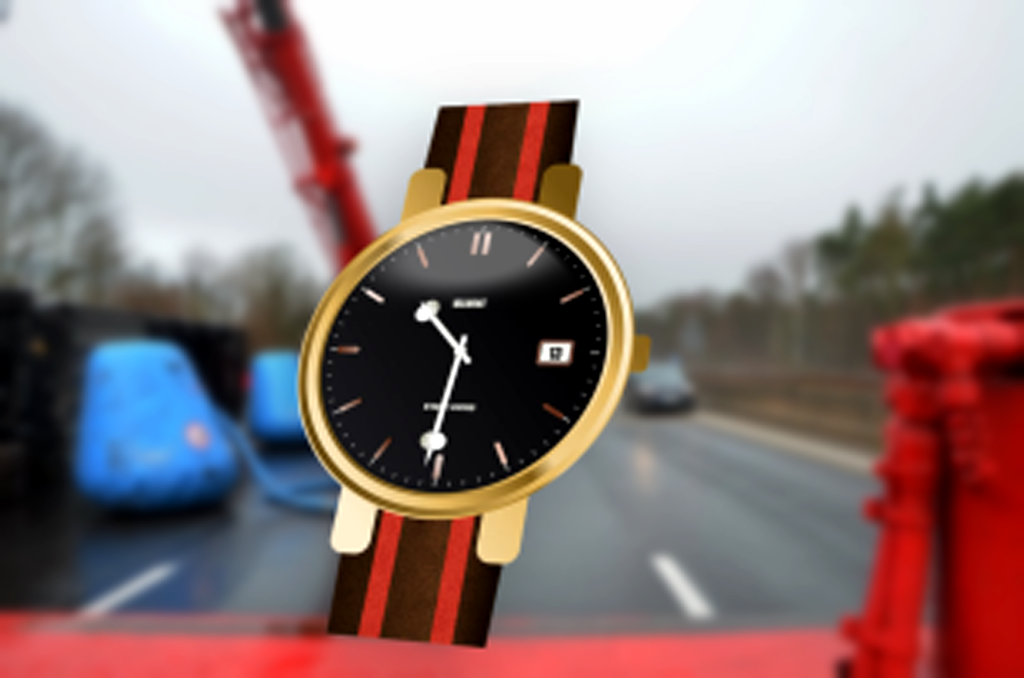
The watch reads 10.31
